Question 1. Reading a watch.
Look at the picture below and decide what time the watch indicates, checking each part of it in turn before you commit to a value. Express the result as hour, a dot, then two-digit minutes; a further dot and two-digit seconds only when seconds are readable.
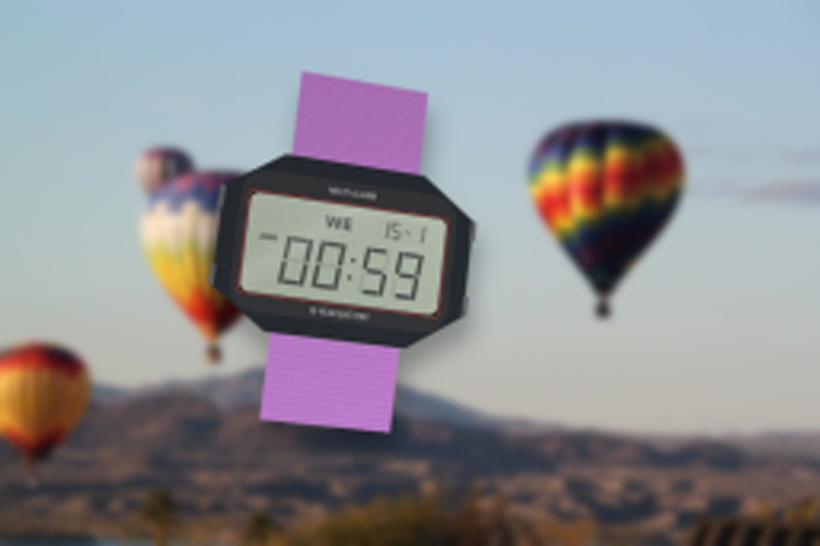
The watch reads 0.59
